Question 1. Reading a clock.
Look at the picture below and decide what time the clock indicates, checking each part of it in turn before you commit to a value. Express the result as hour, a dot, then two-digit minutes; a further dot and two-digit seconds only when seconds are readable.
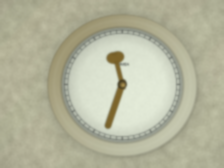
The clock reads 11.33
